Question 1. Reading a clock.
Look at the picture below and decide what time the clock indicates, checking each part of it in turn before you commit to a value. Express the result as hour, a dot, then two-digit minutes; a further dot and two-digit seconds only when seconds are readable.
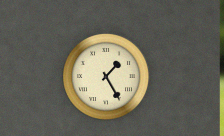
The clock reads 1.25
